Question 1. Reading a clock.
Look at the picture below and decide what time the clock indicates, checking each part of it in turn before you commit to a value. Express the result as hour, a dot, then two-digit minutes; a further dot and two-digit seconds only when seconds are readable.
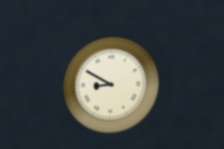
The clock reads 8.50
